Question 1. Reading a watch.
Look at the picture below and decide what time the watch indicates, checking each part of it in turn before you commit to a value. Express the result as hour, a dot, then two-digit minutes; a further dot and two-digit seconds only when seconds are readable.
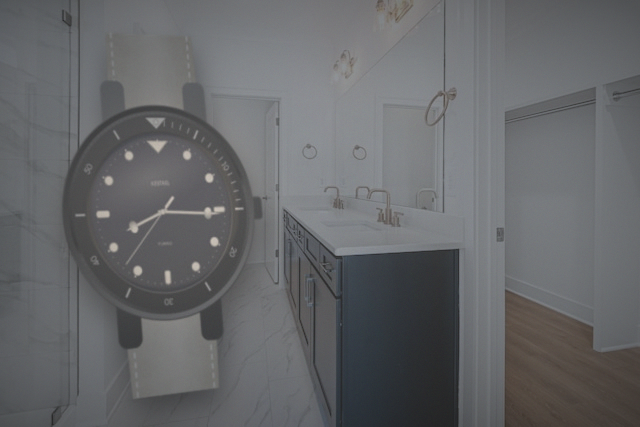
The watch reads 8.15.37
